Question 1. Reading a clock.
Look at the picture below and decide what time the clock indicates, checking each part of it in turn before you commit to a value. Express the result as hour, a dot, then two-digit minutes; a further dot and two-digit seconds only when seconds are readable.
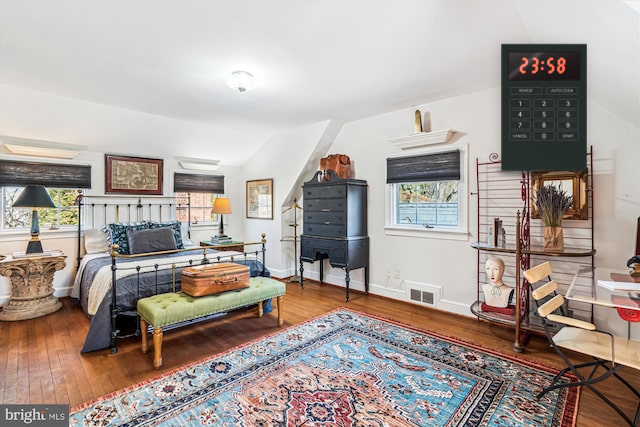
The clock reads 23.58
